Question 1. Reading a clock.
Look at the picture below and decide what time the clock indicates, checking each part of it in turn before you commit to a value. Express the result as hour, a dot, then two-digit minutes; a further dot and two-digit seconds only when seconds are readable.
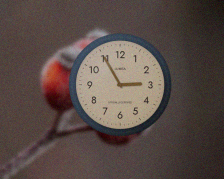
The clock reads 2.55
